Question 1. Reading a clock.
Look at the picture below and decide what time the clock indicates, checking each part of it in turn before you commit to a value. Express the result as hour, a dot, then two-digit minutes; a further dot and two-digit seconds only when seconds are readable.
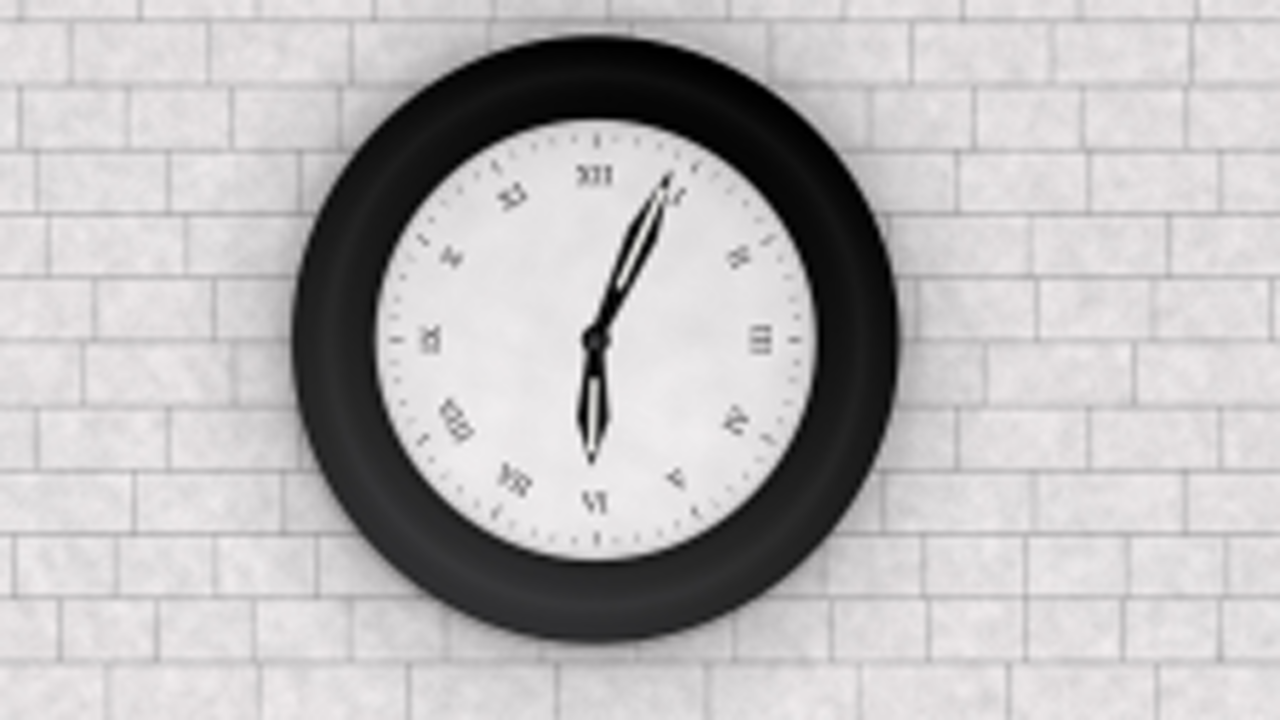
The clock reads 6.04
